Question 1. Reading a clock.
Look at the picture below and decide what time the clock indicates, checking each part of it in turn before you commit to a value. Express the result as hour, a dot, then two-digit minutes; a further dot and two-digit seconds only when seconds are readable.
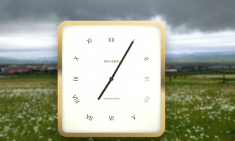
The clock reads 7.05
